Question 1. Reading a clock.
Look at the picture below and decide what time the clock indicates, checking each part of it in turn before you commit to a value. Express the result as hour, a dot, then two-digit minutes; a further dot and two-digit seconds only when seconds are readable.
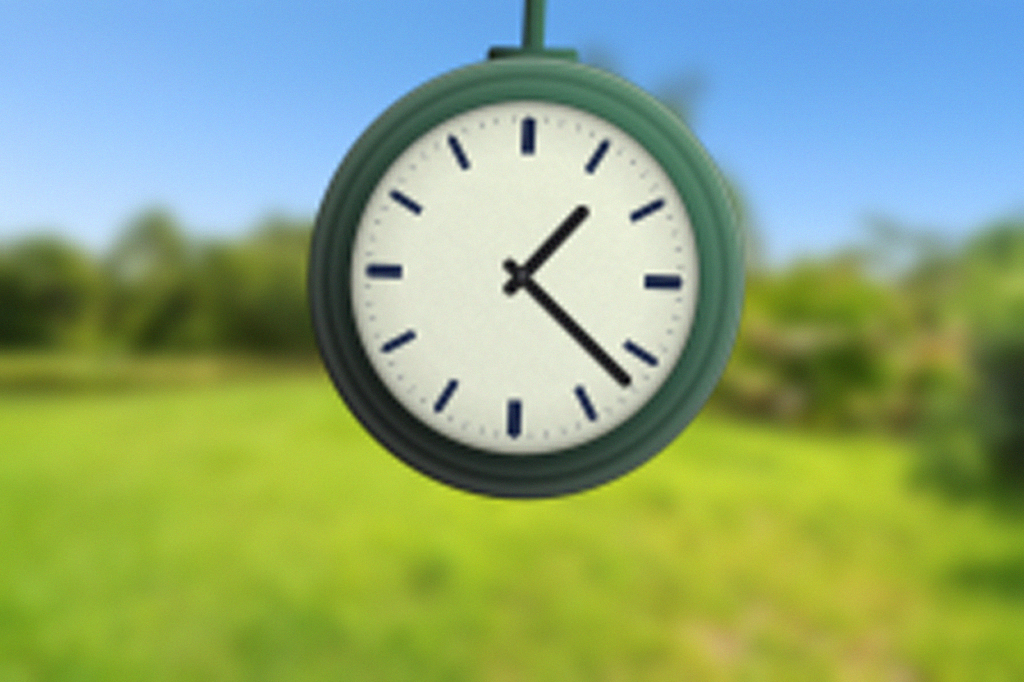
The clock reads 1.22
